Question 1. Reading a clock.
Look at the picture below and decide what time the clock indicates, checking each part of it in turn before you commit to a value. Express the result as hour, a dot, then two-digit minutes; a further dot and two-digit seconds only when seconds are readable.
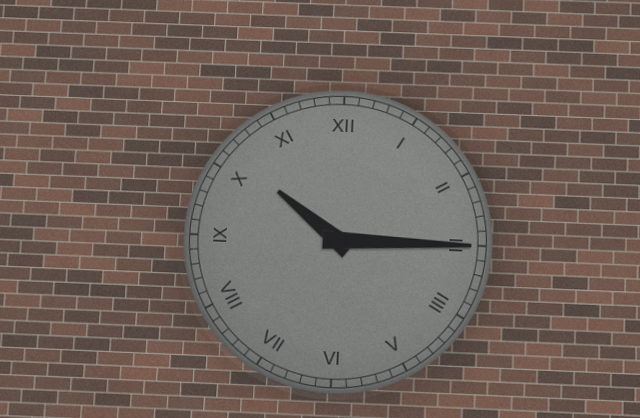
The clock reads 10.15
